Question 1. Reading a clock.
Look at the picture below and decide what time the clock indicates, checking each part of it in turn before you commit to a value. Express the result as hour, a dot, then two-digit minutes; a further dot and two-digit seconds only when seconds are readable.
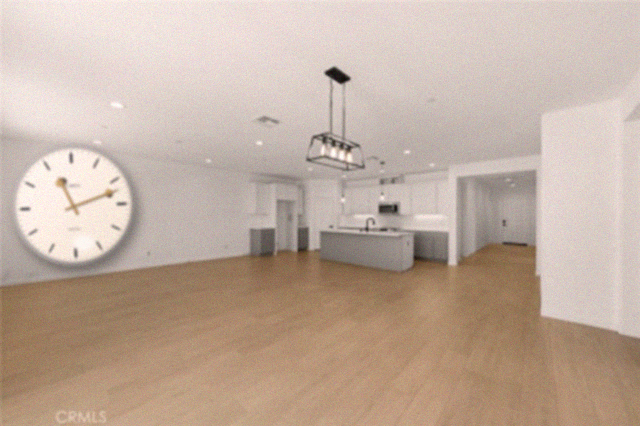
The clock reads 11.12
